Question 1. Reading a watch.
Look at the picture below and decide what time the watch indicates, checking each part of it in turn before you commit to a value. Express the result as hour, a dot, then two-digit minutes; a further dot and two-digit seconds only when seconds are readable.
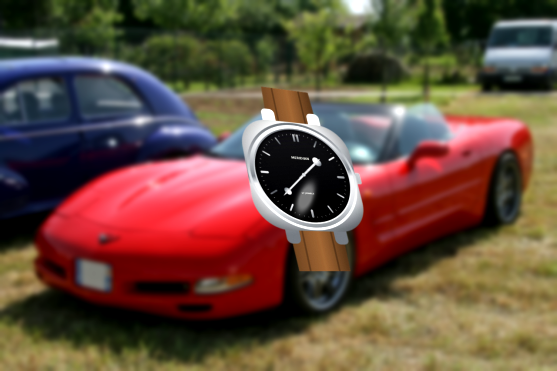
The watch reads 1.38
